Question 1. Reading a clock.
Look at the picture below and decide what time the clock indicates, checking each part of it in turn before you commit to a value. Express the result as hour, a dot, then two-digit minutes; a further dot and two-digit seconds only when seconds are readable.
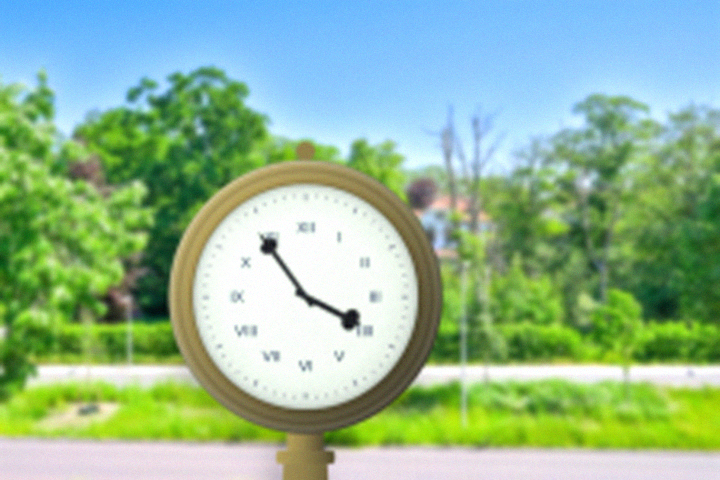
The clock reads 3.54
